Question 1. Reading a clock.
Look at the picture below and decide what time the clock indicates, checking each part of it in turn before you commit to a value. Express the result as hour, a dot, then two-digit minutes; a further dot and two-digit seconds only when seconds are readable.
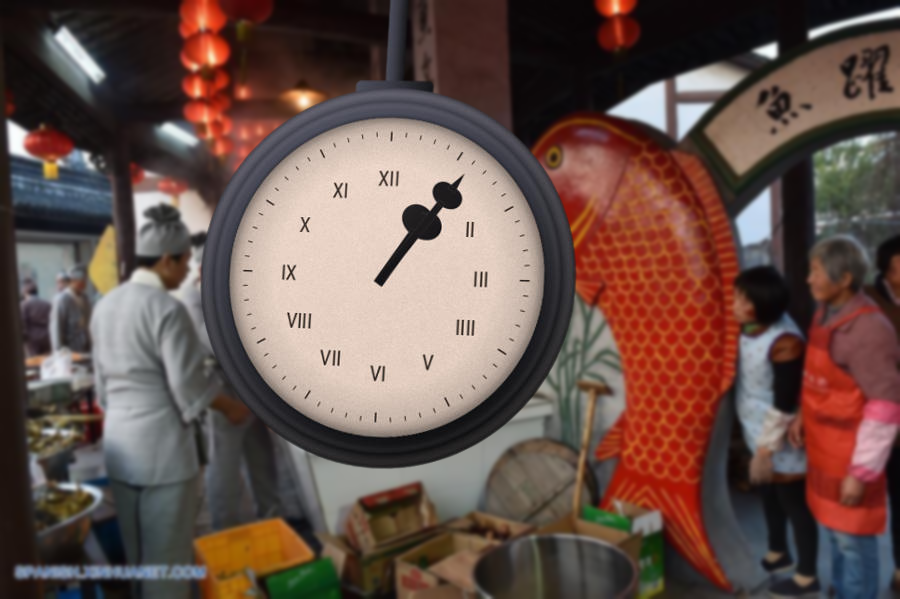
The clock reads 1.06
